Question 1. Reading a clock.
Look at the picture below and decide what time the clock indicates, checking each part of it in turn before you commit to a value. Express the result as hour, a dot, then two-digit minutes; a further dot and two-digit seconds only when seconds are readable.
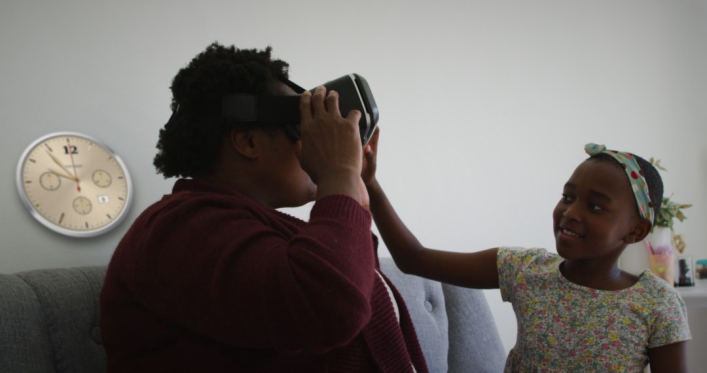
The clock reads 9.54
